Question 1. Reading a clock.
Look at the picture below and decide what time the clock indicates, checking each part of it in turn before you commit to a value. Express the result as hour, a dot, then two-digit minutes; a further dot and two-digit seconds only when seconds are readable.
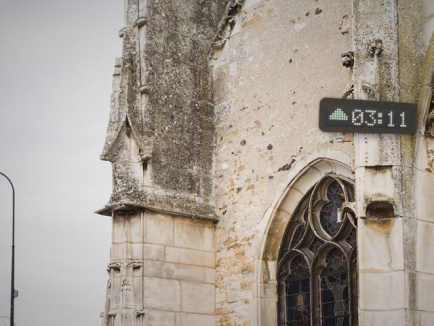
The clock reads 3.11
